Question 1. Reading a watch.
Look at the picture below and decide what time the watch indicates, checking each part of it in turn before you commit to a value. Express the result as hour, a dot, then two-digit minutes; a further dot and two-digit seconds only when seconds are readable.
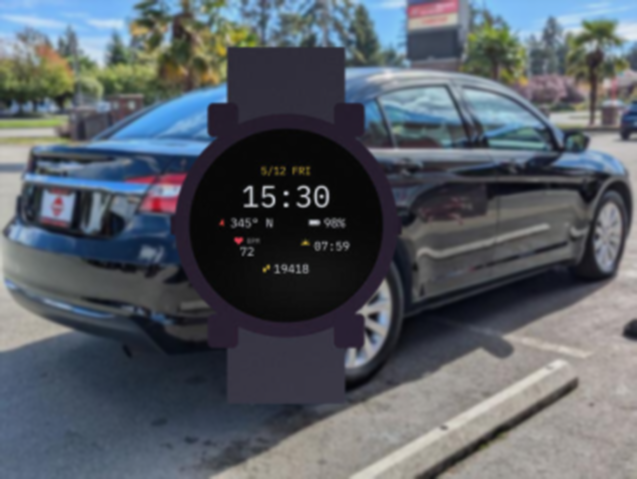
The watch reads 15.30
